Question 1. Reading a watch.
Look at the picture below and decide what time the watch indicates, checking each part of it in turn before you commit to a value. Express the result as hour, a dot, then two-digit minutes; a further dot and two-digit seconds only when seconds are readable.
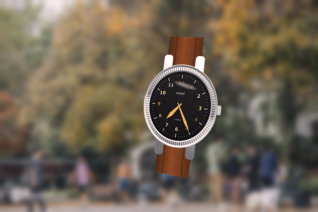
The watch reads 7.25
